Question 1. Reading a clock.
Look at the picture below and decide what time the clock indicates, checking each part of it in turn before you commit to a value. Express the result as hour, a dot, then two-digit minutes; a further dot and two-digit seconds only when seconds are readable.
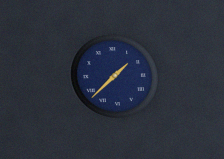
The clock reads 1.38
